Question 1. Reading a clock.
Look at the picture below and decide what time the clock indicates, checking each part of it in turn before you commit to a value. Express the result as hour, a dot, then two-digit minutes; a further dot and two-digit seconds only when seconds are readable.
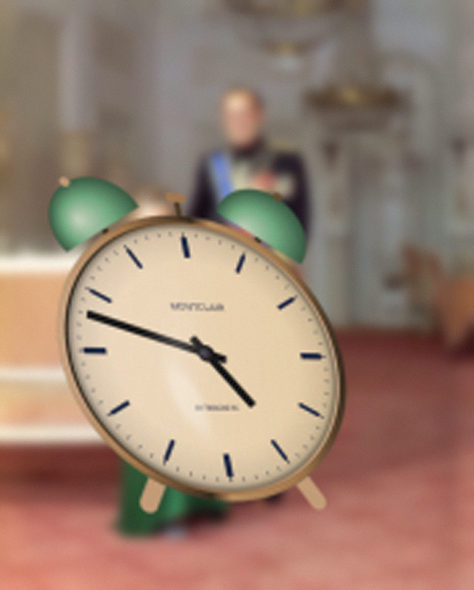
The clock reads 4.48
